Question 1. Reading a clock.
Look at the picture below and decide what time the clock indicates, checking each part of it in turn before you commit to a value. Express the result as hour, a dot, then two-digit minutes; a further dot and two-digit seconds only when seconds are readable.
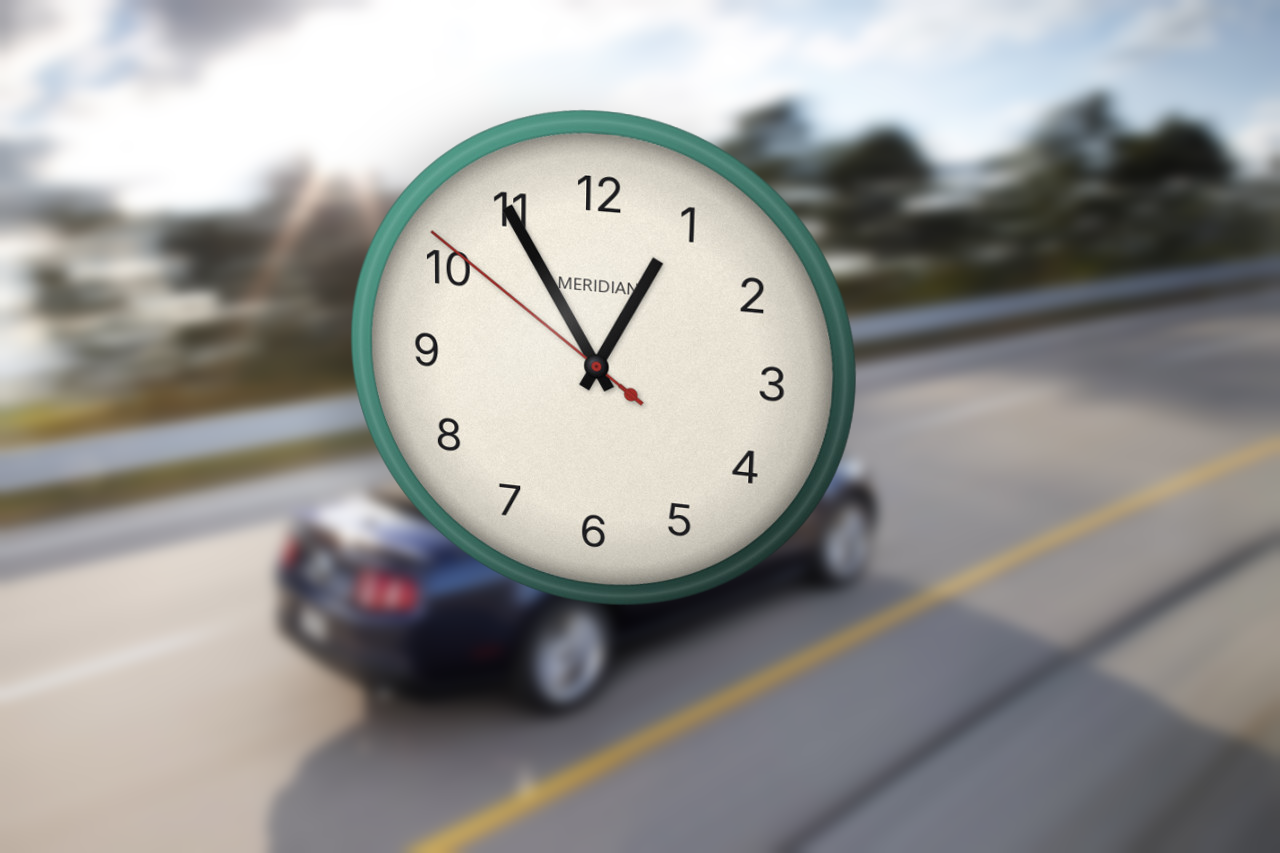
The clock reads 12.54.51
